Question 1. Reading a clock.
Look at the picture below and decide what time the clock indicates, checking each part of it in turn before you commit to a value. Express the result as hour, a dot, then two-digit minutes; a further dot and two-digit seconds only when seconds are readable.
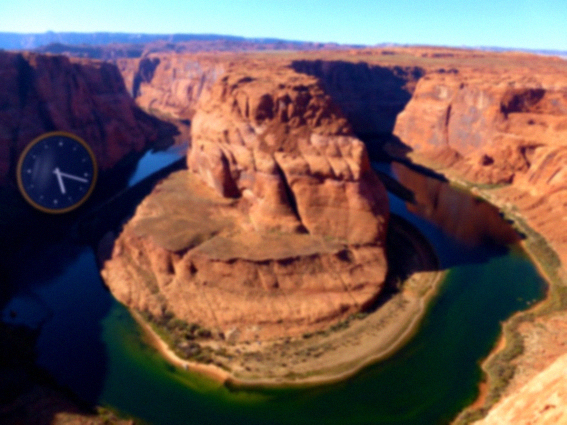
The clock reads 5.17
